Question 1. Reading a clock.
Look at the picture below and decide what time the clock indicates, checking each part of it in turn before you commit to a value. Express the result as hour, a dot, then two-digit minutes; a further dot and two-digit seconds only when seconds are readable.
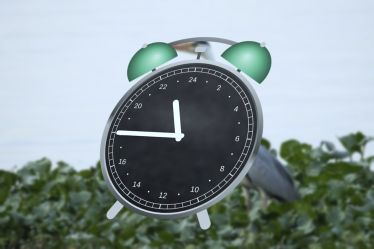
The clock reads 22.45
